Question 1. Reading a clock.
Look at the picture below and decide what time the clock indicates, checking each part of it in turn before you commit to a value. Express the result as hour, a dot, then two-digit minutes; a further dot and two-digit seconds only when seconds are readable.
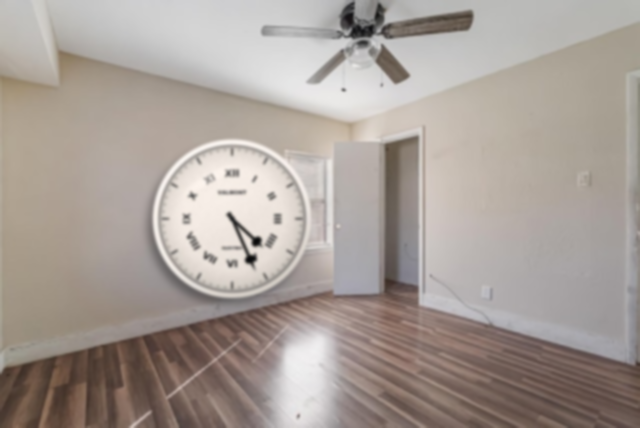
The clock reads 4.26
